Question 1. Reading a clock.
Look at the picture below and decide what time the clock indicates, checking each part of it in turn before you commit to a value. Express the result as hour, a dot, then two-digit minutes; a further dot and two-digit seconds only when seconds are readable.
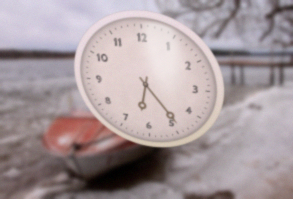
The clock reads 6.24
